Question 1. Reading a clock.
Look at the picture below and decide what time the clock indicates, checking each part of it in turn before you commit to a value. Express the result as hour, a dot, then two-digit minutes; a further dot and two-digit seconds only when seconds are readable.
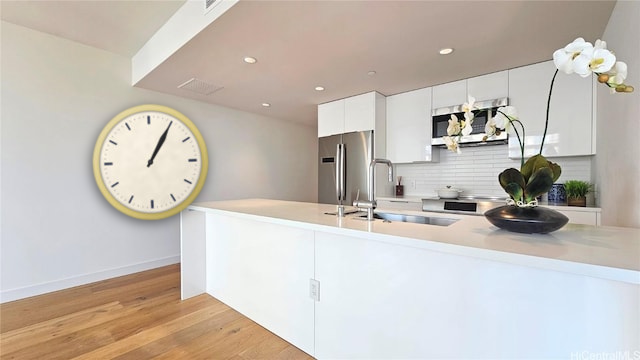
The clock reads 1.05
